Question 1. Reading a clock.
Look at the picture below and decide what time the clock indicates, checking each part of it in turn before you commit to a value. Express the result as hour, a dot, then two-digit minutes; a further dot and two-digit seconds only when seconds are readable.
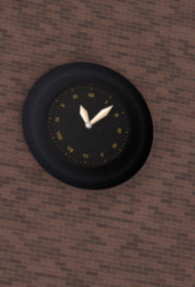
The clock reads 11.07
